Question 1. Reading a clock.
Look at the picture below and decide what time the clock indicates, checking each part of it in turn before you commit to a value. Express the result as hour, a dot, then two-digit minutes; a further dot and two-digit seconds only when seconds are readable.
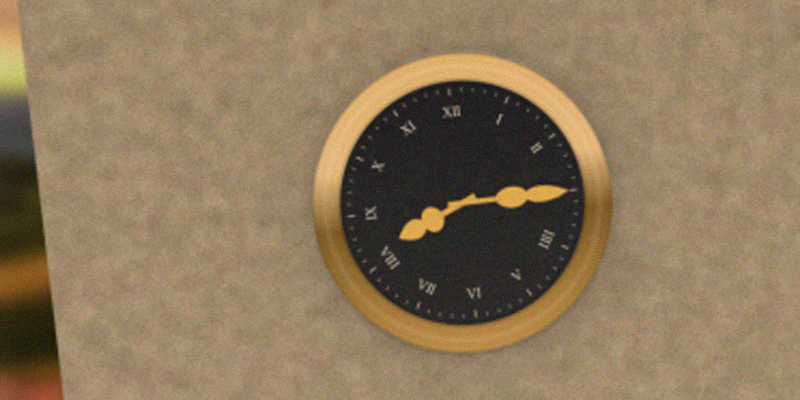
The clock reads 8.15
